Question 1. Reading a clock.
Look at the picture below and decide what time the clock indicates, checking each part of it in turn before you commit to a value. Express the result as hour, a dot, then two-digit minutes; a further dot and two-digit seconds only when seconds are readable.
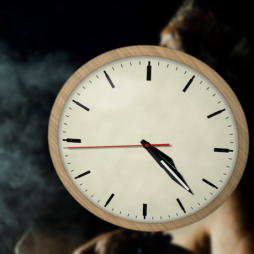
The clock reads 4.22.44
